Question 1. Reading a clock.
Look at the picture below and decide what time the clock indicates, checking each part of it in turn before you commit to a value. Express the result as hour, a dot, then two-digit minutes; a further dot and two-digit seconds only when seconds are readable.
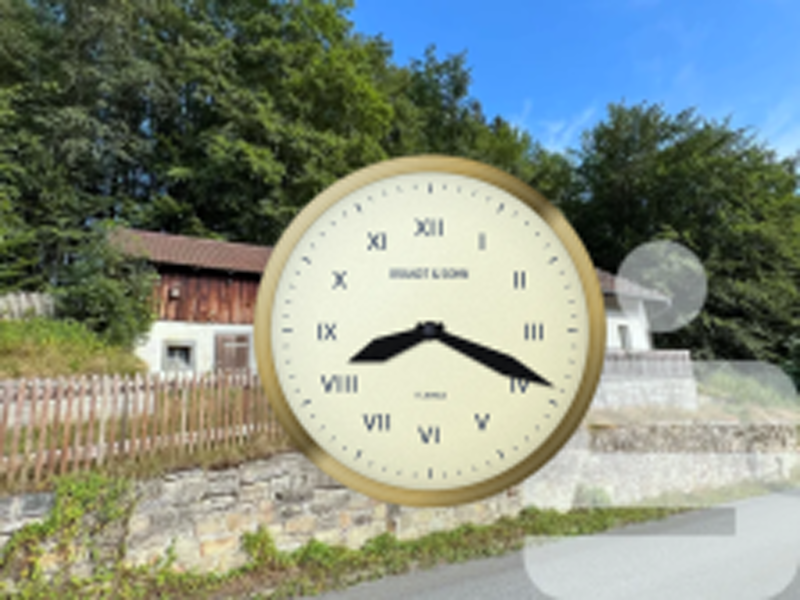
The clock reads 8.19
